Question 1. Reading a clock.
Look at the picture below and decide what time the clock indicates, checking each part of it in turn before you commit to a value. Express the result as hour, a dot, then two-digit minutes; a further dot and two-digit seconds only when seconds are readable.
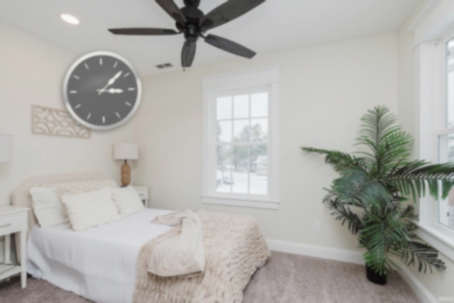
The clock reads 3.08
